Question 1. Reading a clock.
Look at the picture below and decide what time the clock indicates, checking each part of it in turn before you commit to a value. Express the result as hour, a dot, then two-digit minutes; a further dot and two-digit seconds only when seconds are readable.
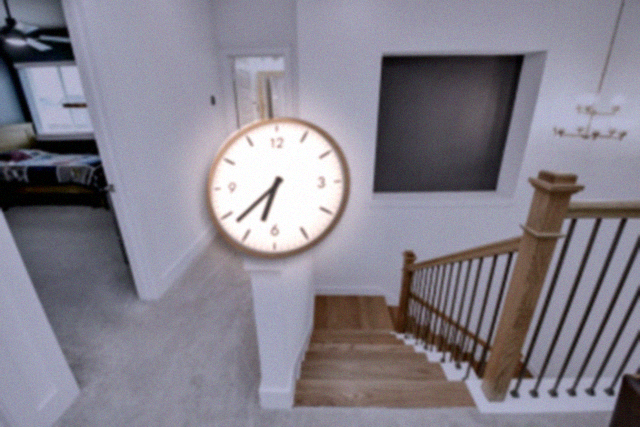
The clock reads 6.38
